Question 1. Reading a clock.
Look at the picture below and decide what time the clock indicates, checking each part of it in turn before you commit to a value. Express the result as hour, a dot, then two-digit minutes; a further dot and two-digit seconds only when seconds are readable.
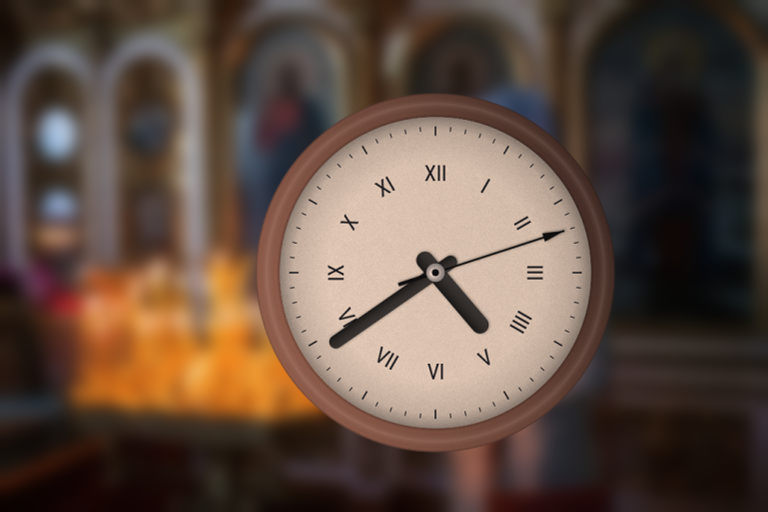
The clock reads 4.39.12
